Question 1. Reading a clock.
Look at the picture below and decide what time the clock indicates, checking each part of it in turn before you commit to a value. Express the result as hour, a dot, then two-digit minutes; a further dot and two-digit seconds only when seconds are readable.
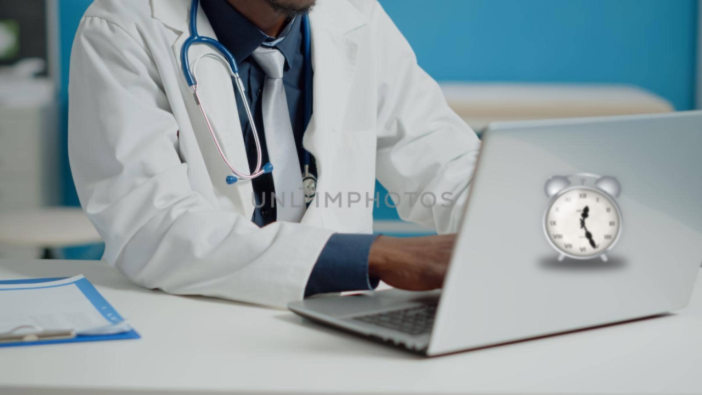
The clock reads 12.26
